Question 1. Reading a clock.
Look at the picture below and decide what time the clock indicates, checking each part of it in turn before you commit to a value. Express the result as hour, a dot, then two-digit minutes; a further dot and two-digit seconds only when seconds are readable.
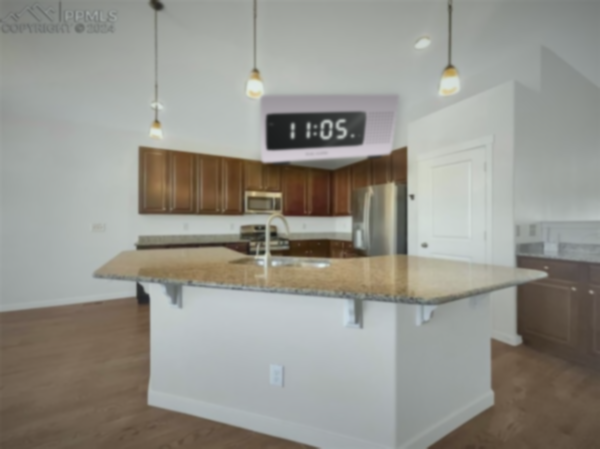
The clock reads 11.05
